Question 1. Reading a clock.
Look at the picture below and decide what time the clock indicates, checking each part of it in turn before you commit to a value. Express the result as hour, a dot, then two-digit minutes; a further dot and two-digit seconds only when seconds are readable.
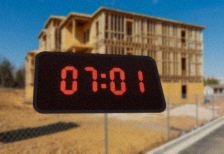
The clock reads 7.01
